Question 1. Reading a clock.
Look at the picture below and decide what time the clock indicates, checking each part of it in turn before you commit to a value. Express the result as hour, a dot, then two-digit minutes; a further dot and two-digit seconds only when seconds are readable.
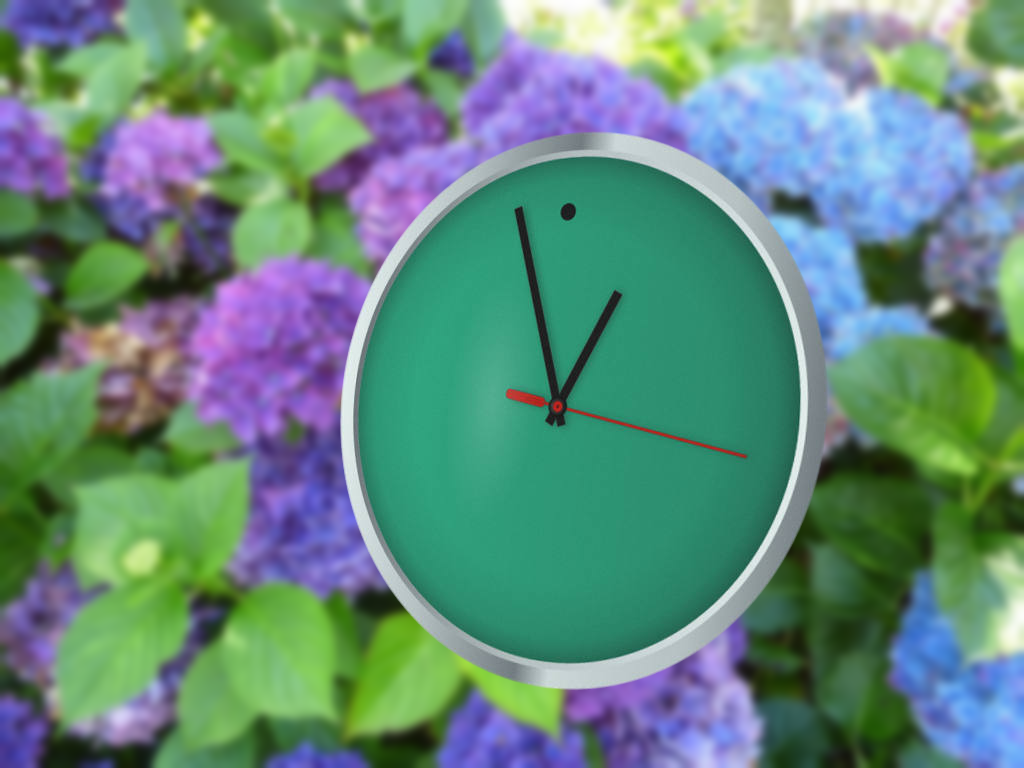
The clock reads 12.57.17
